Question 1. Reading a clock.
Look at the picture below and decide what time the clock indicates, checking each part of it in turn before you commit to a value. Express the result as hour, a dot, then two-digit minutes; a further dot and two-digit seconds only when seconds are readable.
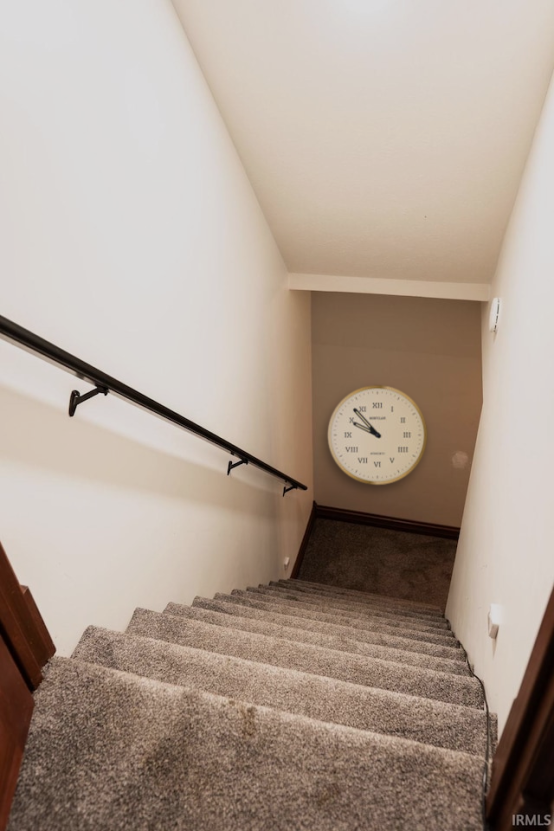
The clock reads 9.53
